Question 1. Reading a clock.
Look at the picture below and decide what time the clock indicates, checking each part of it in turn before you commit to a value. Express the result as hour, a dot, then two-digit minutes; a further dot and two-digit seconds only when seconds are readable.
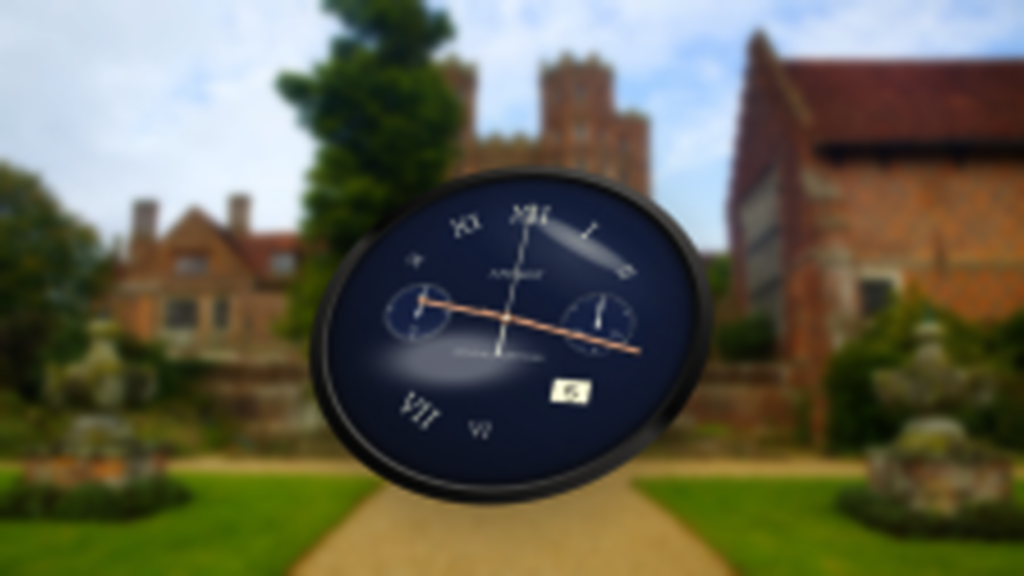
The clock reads 9.17
